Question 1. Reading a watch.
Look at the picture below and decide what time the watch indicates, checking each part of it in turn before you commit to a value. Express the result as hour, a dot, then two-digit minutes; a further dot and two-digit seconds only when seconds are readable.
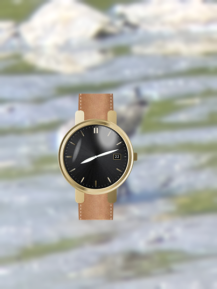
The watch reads 8.12
